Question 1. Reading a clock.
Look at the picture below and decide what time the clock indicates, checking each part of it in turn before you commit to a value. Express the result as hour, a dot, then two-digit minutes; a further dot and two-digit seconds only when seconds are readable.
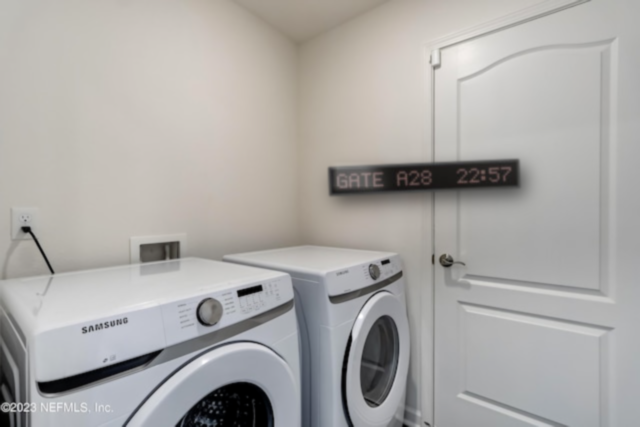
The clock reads 22.57
